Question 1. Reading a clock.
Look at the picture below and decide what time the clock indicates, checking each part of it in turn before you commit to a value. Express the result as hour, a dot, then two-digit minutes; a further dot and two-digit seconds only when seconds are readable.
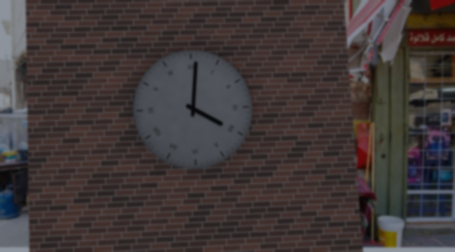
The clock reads 4.01
